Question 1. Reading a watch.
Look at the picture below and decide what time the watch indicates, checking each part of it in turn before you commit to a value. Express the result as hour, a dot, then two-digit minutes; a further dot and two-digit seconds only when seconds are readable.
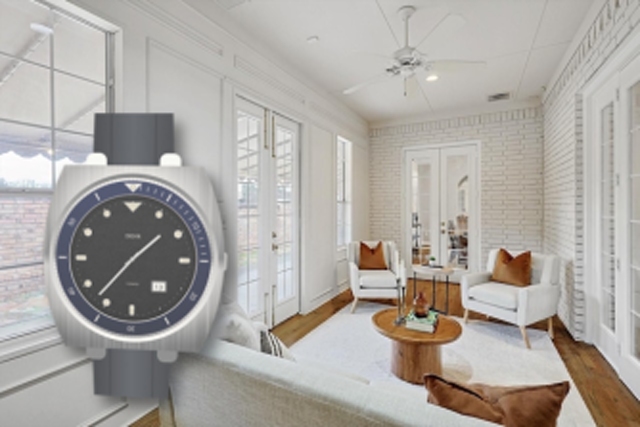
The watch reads 1.37
